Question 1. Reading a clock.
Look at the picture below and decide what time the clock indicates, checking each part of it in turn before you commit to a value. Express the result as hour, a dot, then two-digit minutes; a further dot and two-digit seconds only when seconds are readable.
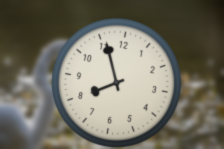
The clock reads 7.56
